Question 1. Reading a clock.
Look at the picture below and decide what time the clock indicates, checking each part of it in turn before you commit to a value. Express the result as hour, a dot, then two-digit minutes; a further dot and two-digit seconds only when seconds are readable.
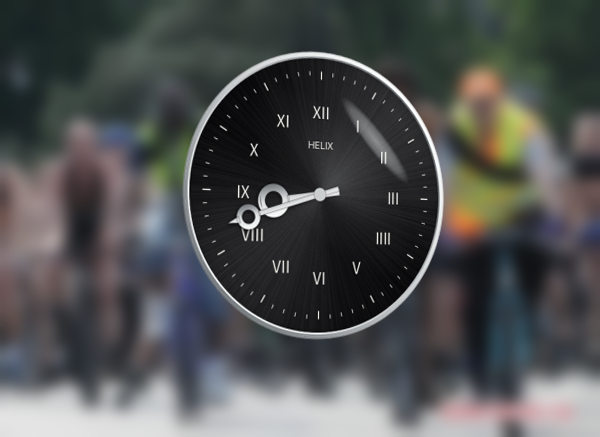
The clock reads 8.42
